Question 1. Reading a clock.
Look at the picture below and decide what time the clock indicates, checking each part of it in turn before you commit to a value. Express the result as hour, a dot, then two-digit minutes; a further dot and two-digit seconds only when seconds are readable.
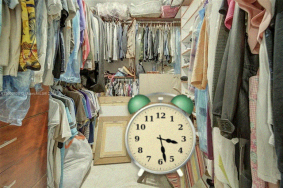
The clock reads 3.28
